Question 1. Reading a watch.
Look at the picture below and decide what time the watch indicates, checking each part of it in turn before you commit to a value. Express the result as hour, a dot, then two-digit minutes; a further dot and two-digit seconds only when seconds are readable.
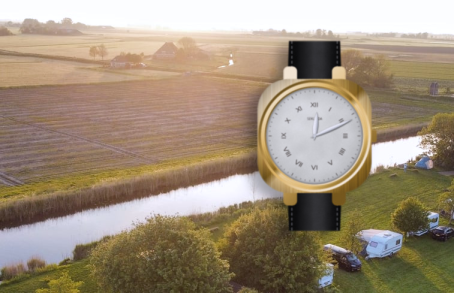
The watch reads 12.11
